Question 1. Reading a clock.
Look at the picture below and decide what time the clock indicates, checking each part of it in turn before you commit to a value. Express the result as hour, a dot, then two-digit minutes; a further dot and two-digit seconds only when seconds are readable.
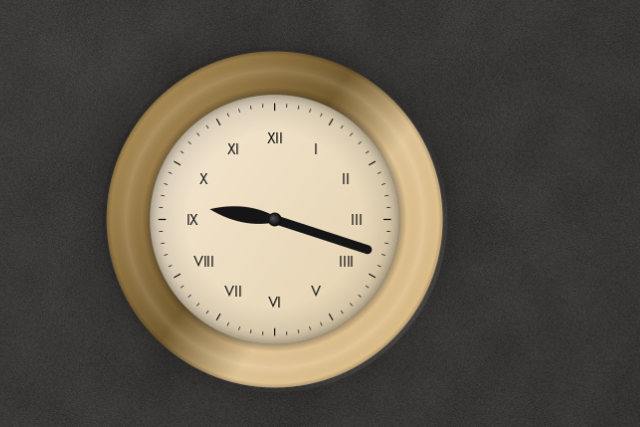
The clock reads 9.18
